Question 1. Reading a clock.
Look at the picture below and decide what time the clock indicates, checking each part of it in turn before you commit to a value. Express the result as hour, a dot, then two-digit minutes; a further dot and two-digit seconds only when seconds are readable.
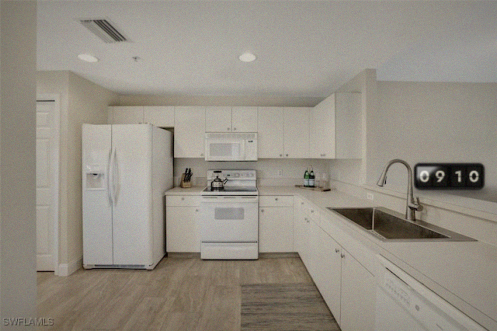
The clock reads 9.10
